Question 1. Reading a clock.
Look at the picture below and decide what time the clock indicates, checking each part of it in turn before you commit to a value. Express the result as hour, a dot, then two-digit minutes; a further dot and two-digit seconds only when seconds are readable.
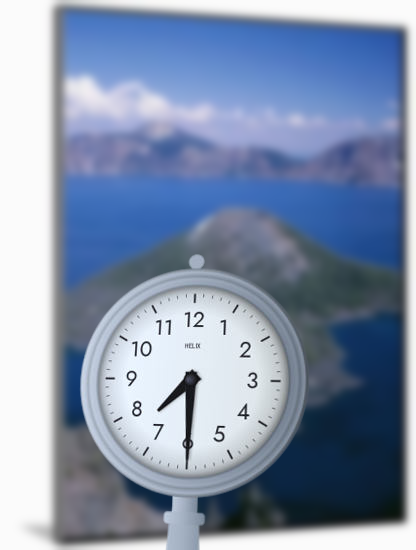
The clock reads 7.30
